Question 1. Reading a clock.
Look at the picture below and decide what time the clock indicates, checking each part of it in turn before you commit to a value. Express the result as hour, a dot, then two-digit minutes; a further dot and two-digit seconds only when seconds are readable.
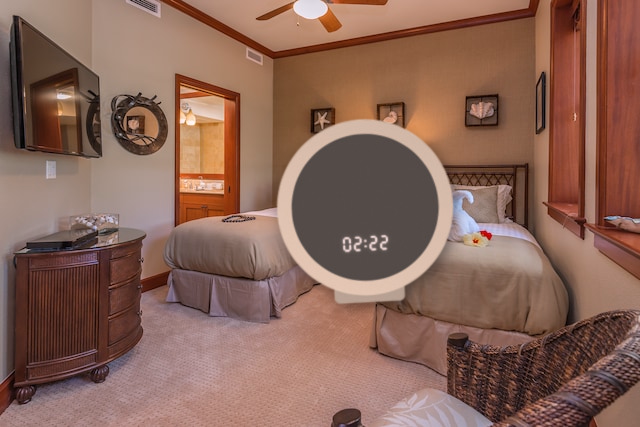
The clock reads 2.22
